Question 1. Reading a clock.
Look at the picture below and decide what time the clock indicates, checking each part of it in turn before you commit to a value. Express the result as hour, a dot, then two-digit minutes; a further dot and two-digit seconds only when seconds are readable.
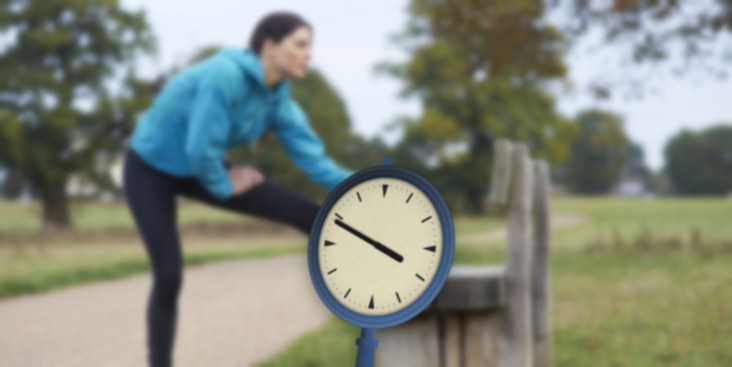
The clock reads 3.49
